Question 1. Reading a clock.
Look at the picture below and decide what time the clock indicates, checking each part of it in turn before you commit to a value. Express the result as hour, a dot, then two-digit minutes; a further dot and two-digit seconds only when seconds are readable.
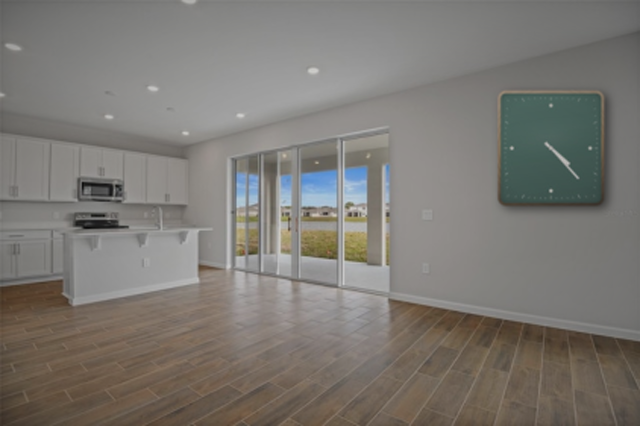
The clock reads 4.23
